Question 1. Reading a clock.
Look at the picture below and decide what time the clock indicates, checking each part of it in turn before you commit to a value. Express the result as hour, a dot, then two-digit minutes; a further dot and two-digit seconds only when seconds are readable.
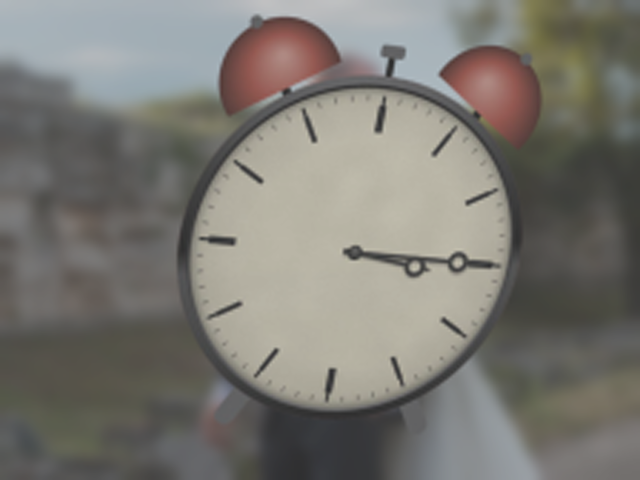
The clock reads 3.15
